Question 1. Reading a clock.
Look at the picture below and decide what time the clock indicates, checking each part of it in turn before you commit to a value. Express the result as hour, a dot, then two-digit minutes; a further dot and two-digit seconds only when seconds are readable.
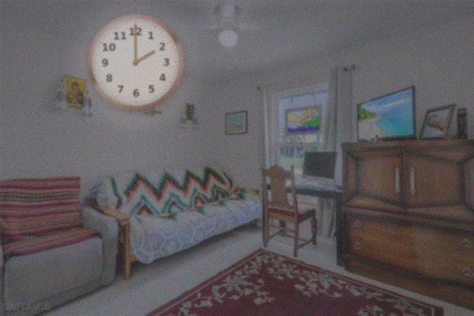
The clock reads 2.00
